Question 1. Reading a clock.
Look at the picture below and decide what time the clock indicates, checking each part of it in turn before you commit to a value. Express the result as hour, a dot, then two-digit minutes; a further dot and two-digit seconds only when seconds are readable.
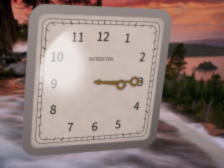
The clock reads 3.15
